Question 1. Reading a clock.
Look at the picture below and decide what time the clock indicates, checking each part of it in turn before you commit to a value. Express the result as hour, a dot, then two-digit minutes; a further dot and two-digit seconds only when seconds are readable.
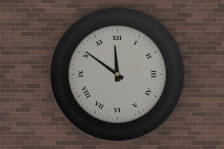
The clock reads 11.51
